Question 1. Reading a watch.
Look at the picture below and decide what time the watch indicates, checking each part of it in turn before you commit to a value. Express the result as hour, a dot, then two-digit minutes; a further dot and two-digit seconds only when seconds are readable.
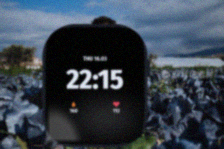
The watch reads 22.15
